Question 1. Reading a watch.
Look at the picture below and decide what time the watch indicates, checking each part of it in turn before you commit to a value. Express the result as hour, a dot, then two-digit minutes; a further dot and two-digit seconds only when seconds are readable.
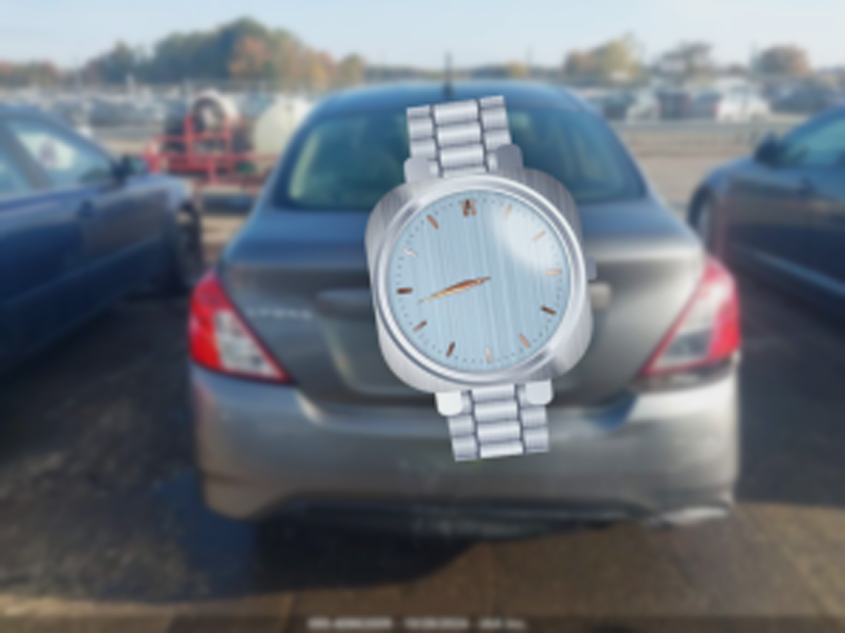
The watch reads 8.43
